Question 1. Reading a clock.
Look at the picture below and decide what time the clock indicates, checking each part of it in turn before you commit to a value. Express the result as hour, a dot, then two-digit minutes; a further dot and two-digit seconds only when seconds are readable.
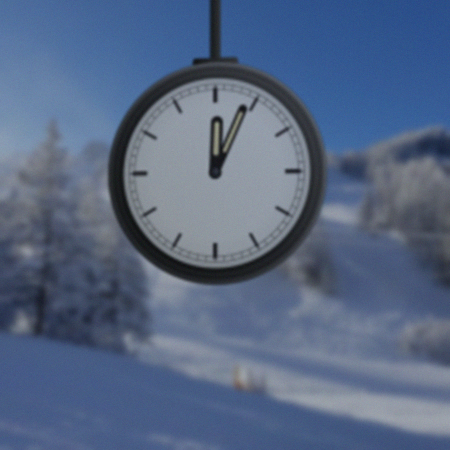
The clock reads 12.04
